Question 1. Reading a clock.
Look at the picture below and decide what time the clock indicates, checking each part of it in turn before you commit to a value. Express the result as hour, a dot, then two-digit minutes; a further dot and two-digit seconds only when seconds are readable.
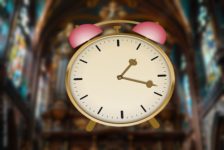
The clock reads 1.18
